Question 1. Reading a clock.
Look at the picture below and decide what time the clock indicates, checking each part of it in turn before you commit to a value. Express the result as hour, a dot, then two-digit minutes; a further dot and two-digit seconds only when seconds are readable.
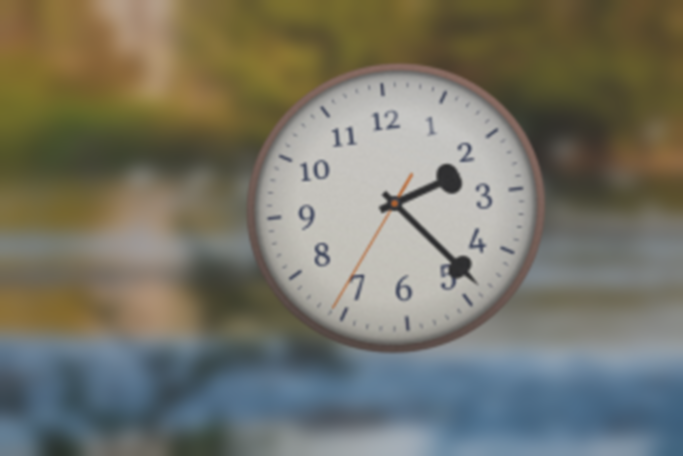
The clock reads 2.23.36
